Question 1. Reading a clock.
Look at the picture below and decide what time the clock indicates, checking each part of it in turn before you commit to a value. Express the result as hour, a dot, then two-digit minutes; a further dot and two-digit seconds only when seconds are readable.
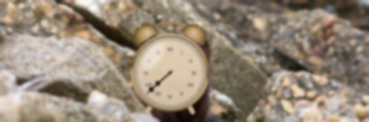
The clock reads 7.38
